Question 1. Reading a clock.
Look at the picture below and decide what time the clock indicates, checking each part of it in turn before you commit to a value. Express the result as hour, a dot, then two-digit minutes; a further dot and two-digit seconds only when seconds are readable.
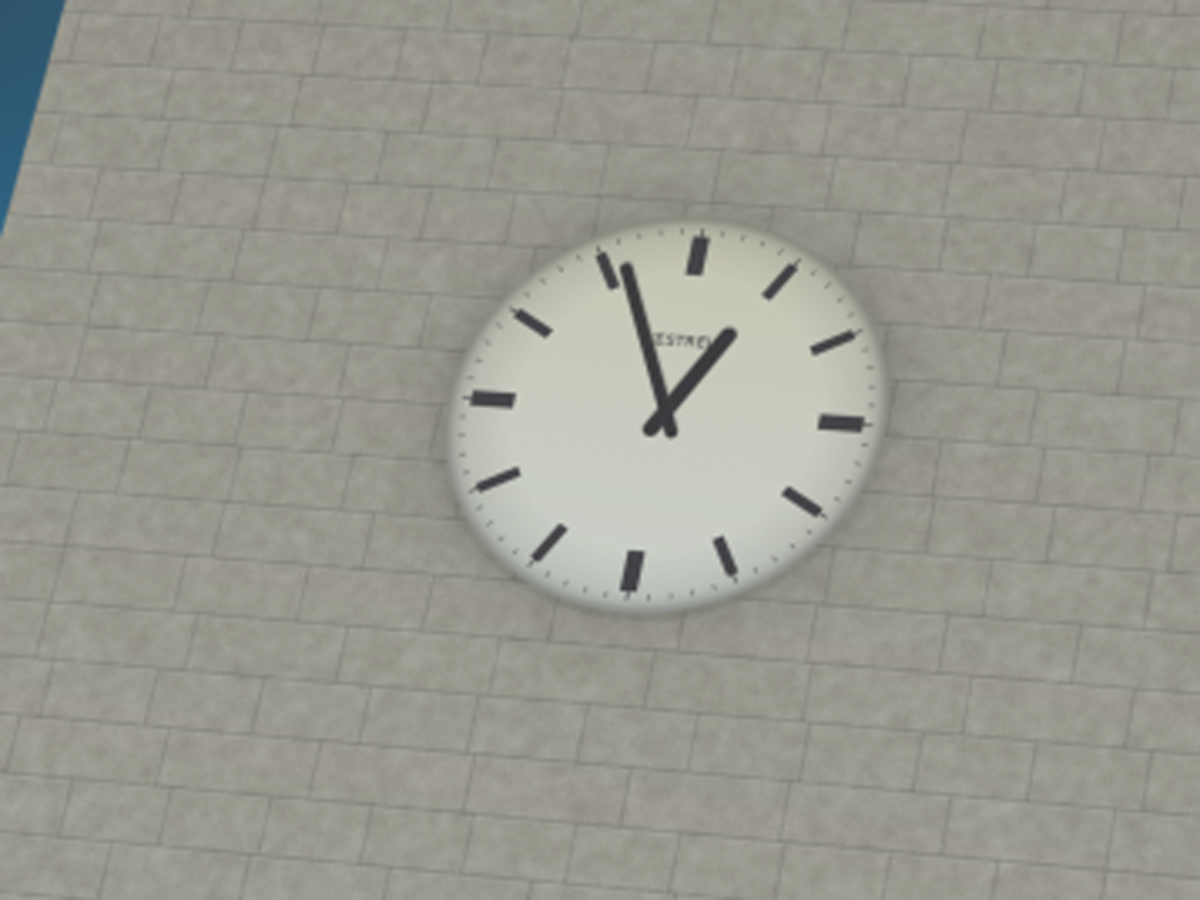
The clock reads 12.56
